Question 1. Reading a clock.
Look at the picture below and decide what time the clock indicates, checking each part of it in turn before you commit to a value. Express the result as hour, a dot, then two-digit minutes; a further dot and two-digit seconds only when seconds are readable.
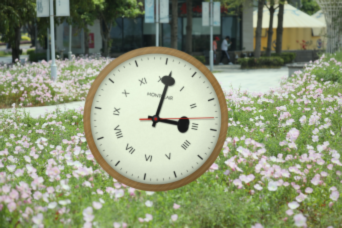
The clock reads 3.01.13
